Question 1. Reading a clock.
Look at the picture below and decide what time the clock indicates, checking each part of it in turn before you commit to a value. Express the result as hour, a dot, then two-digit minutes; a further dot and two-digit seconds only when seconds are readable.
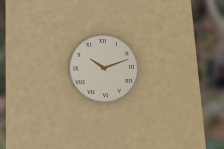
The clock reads 10.12
